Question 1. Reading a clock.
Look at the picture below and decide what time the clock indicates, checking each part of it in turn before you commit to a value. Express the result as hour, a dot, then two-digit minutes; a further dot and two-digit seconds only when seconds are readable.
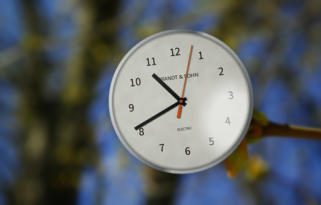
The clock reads 10.41.03
